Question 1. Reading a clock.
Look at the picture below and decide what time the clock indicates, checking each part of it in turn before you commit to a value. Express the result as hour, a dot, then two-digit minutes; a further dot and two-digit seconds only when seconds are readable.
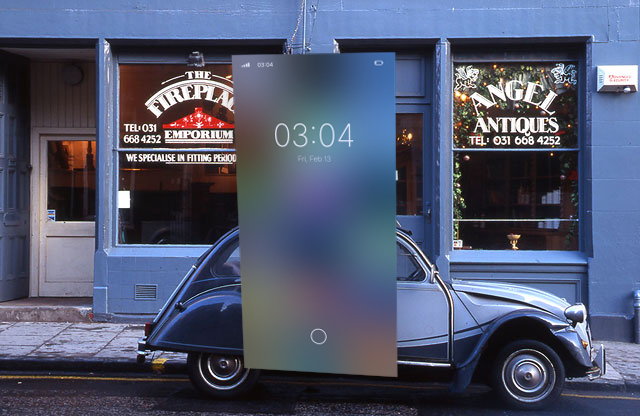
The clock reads 3.04
